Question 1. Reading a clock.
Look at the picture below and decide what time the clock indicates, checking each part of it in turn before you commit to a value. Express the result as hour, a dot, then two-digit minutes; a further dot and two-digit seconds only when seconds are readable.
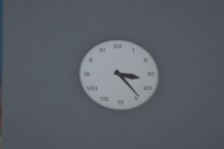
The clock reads 3.24
